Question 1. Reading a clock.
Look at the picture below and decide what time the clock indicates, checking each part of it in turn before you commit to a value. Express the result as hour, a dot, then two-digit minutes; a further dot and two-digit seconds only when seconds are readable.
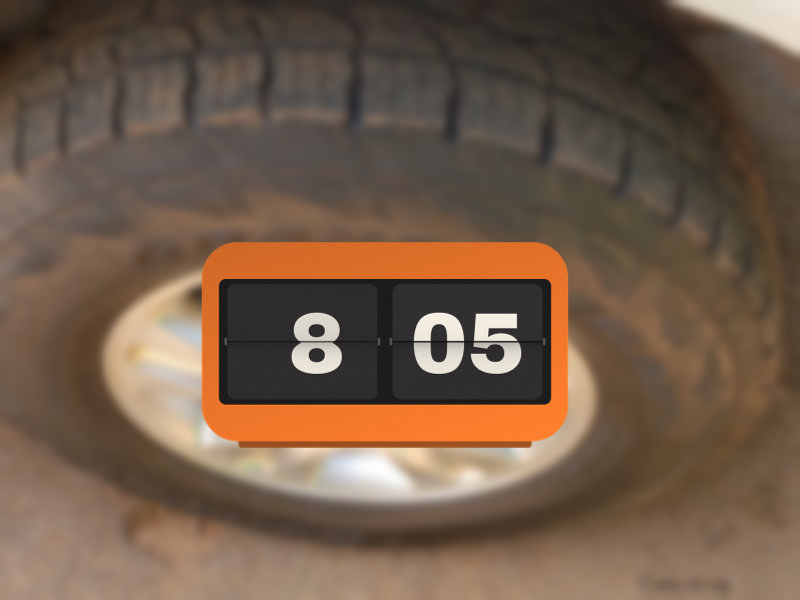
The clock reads 8.05
